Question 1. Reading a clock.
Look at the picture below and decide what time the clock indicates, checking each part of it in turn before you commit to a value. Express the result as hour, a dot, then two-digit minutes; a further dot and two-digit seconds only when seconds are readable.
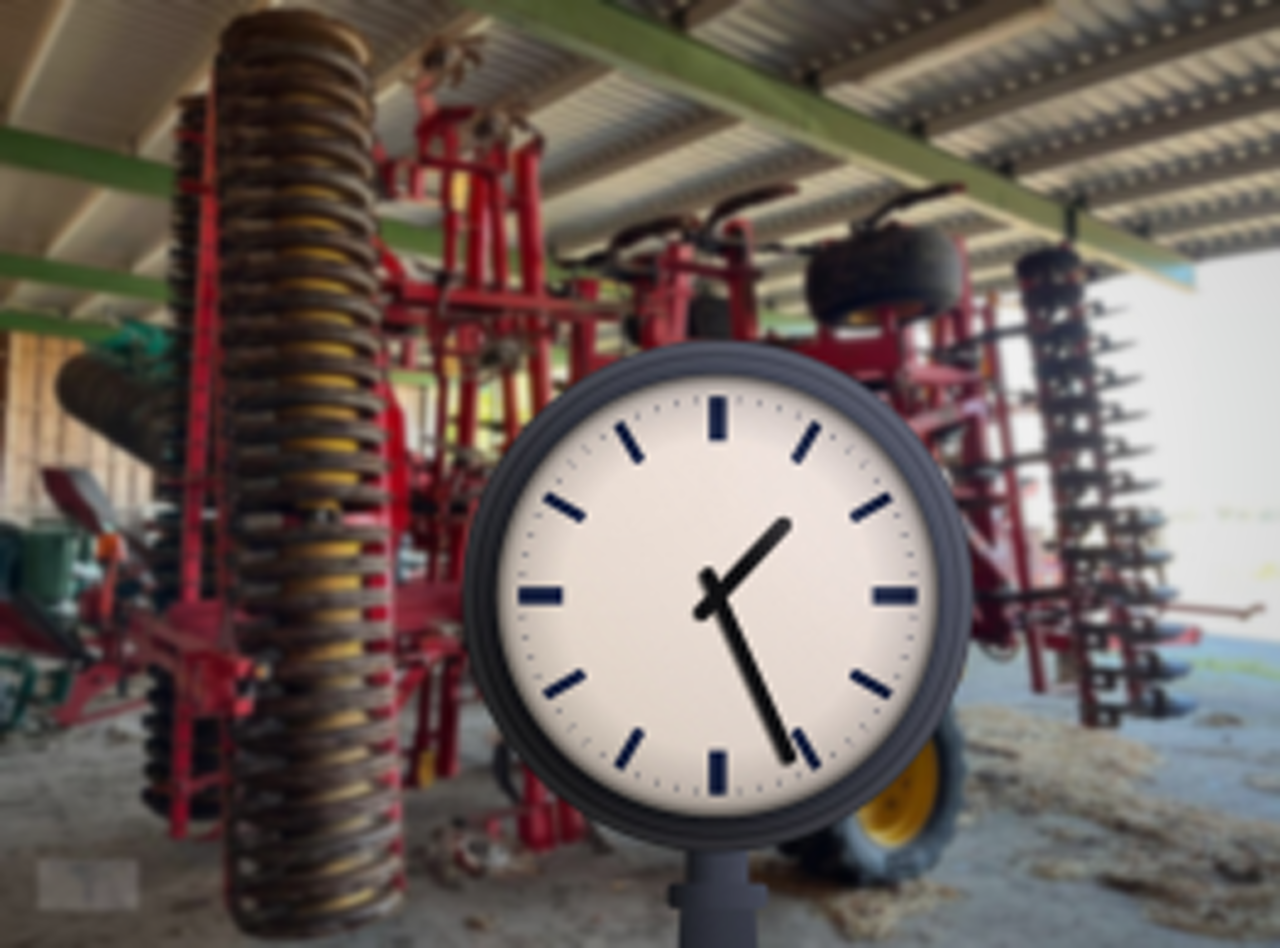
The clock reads 1.26
